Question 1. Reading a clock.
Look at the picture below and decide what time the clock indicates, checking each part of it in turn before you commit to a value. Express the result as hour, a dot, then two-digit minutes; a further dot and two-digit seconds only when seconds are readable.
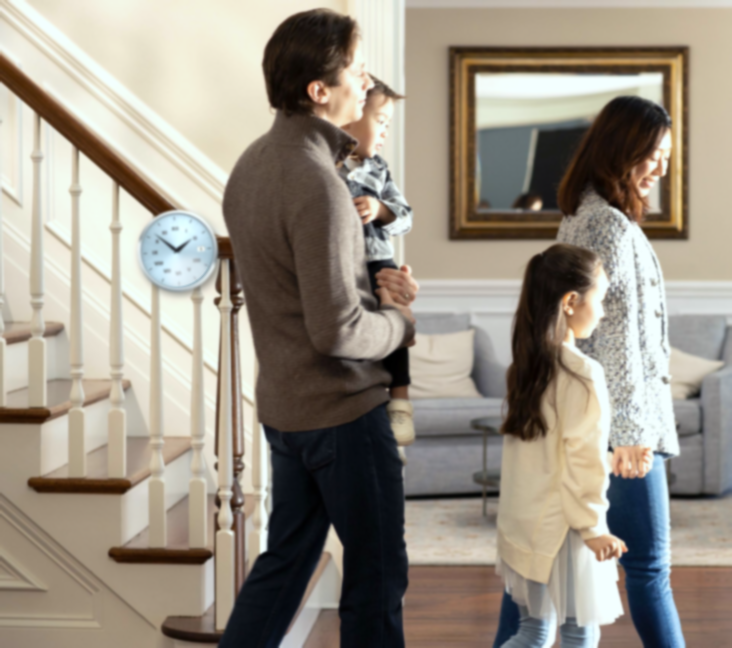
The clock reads 1.52
